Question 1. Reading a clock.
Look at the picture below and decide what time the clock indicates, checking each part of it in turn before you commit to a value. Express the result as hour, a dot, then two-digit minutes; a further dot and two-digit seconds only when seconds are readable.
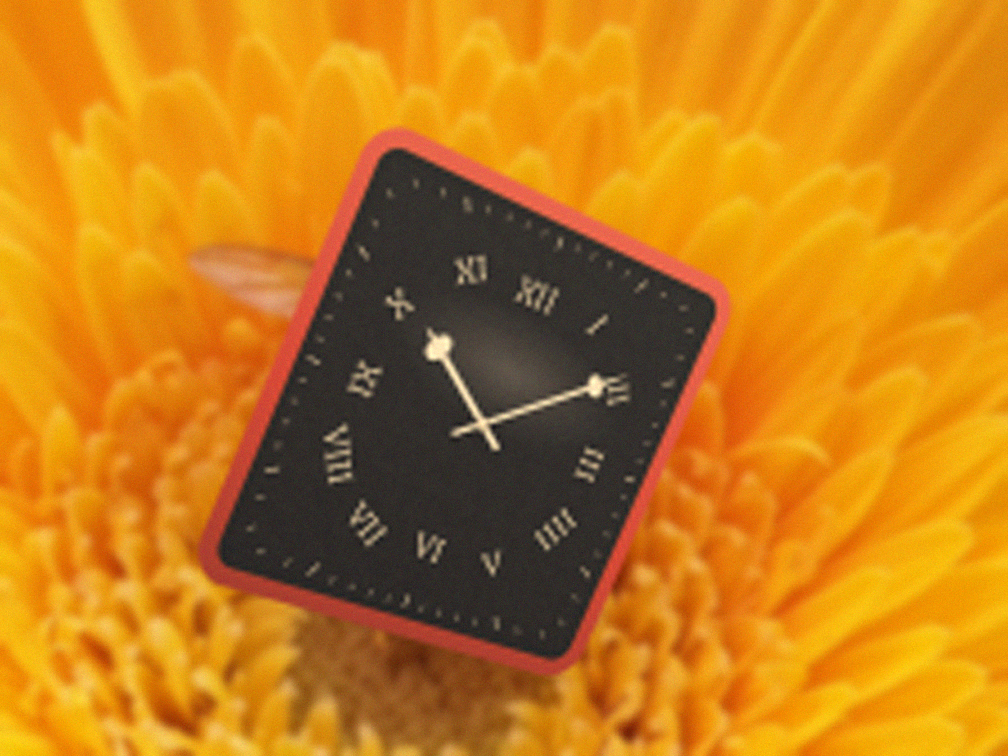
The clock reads 10.09
